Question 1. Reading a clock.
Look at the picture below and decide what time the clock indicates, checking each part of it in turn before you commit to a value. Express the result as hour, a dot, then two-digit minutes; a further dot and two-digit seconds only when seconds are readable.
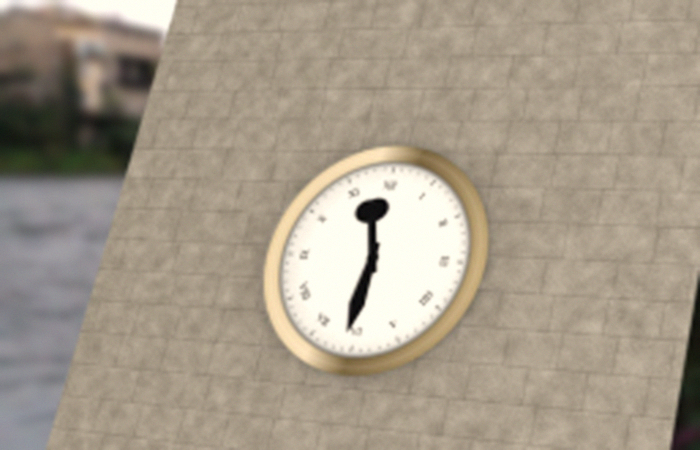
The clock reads 11.31
